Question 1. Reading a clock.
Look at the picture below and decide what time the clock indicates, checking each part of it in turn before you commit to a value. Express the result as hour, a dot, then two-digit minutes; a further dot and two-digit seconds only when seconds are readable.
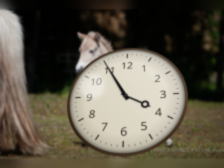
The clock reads 3.55
